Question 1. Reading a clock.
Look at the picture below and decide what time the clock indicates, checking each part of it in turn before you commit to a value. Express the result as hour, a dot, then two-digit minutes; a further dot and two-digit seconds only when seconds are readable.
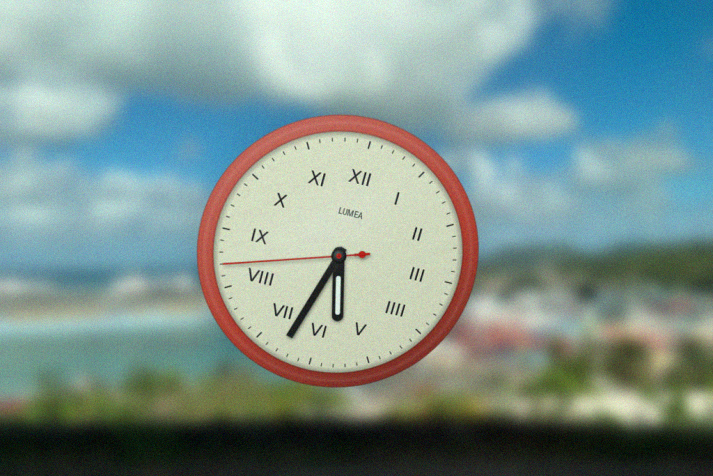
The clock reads 5.32.42
